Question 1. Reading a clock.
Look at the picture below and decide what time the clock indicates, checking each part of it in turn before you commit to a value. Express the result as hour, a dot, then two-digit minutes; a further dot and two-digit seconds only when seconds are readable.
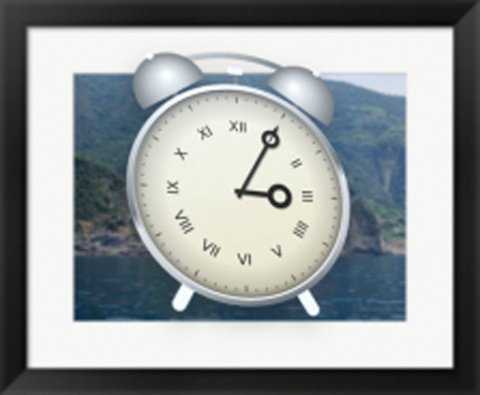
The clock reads 3.05
